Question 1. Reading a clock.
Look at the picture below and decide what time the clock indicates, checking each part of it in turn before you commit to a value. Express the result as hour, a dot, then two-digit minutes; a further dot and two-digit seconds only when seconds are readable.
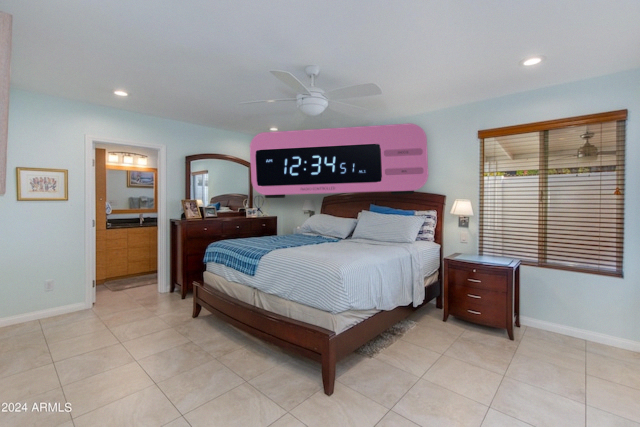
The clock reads 12.34.51
